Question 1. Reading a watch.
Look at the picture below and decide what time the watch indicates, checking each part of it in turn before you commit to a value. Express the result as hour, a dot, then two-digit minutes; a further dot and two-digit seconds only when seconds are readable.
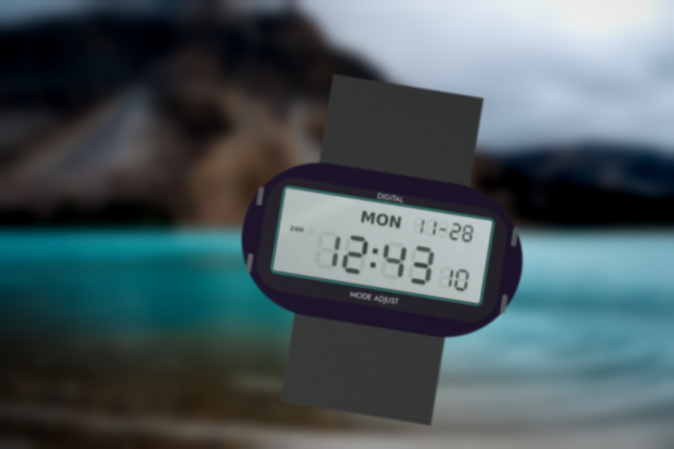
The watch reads 12.43.10
